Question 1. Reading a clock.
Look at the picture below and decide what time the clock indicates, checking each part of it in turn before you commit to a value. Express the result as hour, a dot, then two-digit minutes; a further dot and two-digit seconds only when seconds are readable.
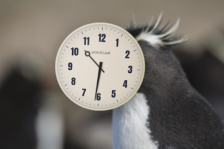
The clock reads 10.31
